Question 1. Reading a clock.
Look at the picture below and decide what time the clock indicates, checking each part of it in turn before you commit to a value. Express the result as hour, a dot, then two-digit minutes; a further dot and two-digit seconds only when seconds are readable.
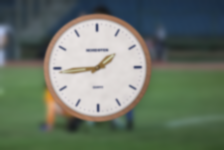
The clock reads 1.44
